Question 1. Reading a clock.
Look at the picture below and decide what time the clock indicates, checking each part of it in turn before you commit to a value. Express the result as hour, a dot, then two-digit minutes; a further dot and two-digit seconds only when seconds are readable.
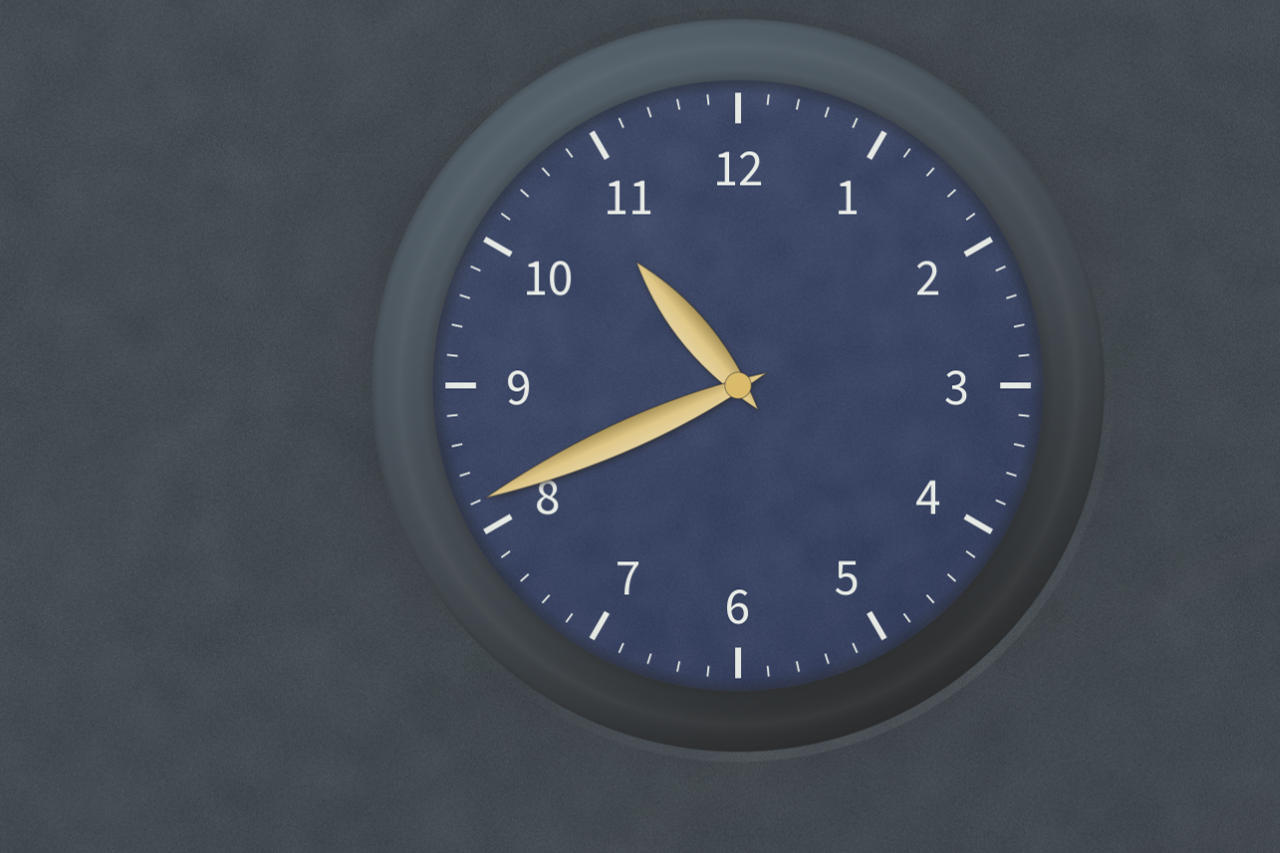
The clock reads 10.41
